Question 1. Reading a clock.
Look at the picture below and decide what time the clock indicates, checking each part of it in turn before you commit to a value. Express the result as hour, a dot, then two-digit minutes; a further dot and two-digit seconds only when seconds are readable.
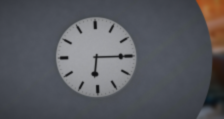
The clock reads 6.15
